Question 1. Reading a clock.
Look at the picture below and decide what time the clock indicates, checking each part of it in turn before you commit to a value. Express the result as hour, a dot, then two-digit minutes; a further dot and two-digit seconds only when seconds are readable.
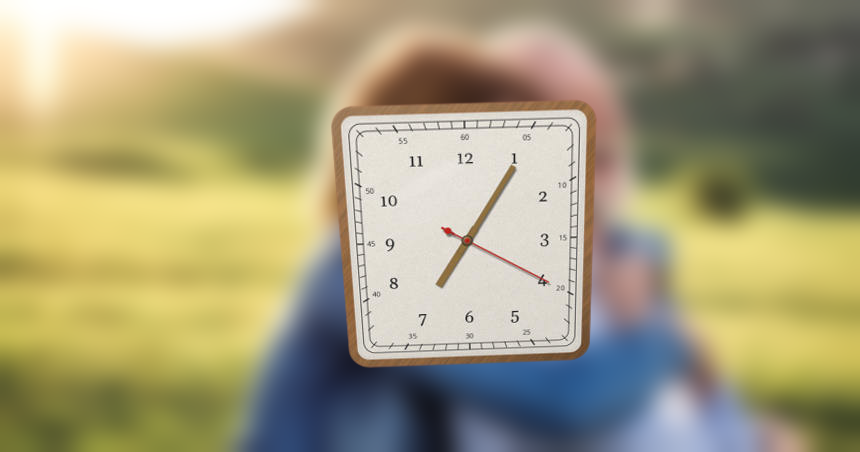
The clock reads 7.05.20
